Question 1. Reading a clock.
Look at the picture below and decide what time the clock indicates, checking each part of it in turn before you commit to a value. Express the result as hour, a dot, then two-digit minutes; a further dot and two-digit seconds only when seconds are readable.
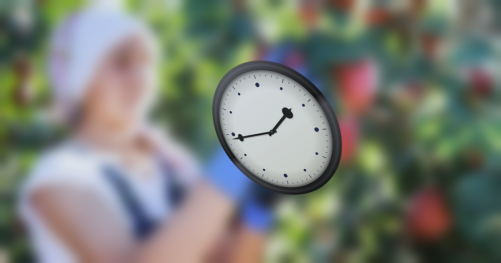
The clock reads 1.44
